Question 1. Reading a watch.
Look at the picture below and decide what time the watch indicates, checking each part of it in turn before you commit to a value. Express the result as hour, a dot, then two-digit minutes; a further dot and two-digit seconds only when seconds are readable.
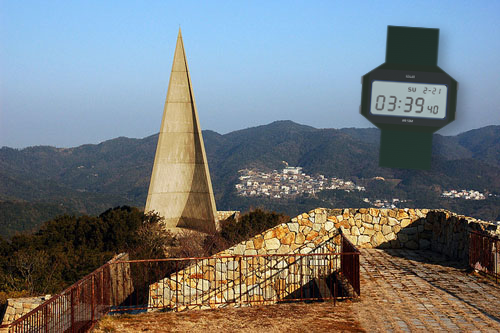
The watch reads 3.39.40
